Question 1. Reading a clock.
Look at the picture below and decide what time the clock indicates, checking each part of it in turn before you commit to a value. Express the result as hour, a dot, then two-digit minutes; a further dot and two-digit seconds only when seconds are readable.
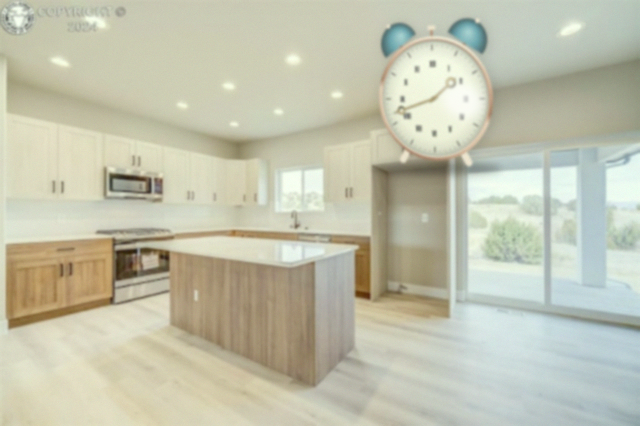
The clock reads 1.42
